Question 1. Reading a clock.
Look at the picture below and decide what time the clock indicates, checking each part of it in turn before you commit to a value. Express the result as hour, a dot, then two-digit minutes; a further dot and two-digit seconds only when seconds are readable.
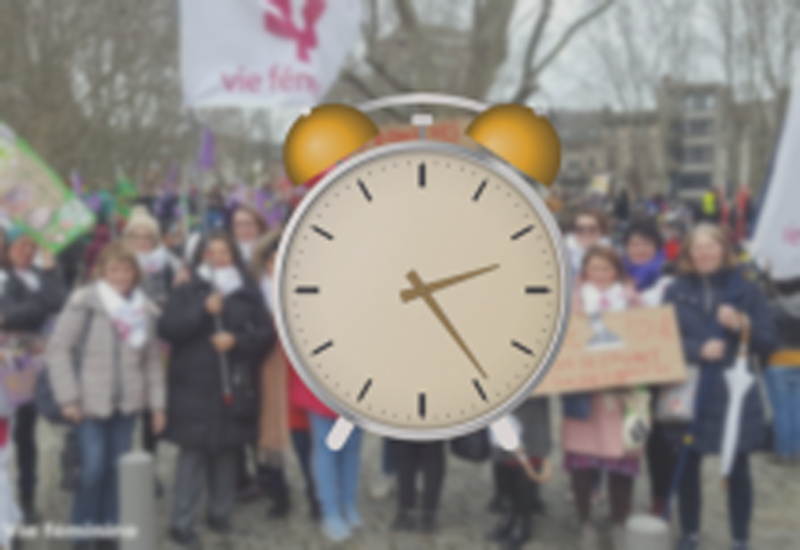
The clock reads 2.24
